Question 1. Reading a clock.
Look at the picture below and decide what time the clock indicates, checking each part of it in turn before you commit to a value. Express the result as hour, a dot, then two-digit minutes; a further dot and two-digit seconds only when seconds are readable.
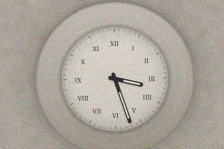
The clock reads 3.27
